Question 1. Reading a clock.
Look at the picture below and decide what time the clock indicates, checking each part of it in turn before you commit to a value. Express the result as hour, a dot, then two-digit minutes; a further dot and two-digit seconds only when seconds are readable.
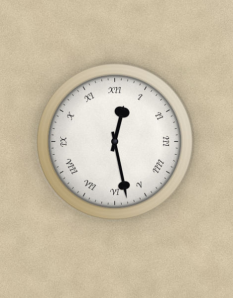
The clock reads 12.28
